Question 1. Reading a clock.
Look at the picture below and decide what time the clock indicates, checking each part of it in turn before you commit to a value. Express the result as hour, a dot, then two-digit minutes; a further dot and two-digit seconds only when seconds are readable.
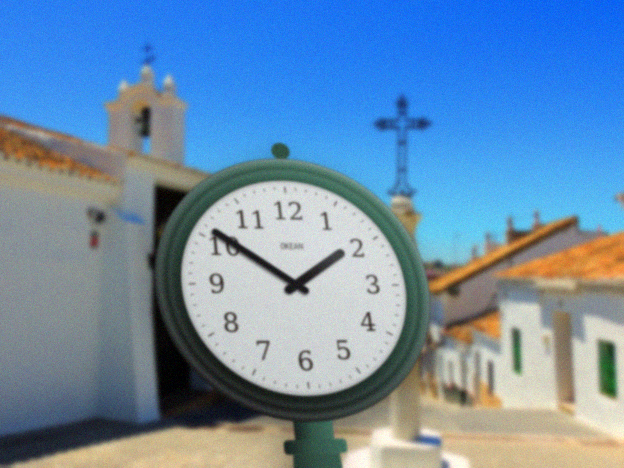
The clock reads 1.51
